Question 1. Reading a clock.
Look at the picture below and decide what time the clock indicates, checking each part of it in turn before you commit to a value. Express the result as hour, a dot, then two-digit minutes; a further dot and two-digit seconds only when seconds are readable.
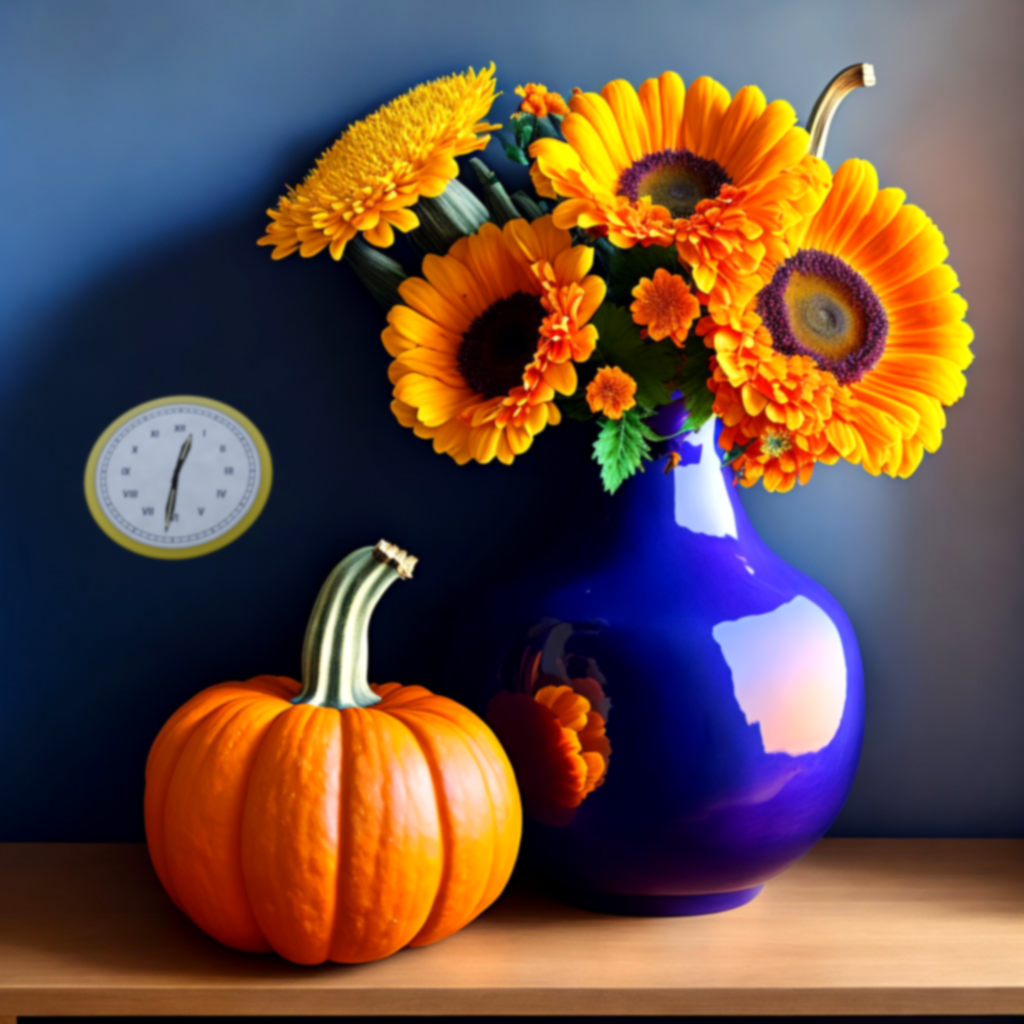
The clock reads 12.31
